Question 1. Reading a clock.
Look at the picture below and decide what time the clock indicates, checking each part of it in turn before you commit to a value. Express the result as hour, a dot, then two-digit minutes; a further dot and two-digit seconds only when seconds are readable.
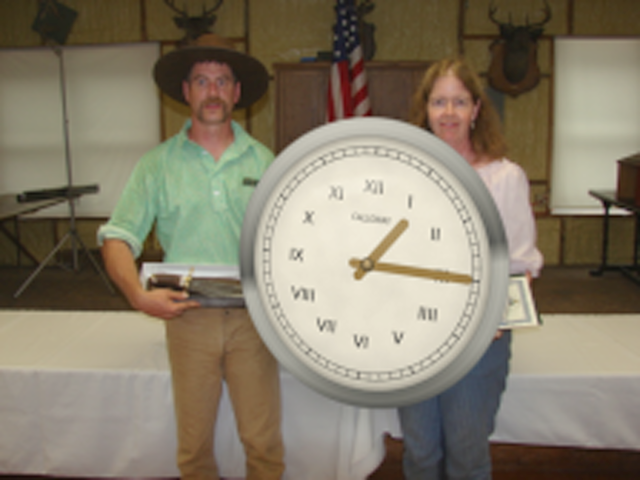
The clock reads 1.15
